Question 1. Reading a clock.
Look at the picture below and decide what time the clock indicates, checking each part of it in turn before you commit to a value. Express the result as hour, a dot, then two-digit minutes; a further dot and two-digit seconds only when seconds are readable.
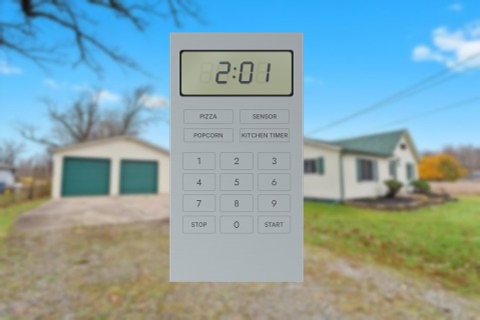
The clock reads 2.01
